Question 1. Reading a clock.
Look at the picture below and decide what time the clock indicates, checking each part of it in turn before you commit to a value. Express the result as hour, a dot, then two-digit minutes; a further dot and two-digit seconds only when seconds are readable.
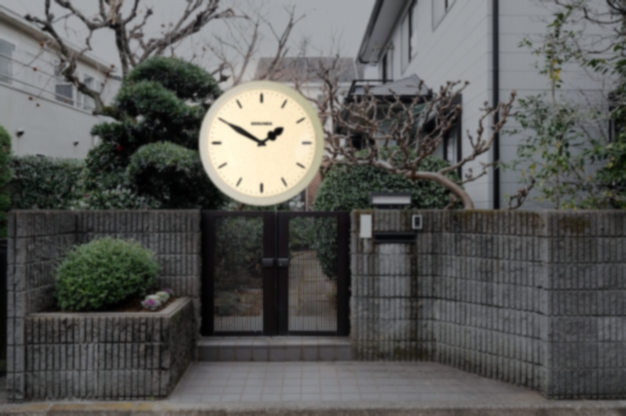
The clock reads 1.50
